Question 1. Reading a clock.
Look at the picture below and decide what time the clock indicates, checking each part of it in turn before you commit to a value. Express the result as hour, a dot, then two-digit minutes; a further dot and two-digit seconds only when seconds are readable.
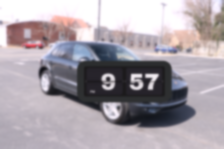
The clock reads 9.57
